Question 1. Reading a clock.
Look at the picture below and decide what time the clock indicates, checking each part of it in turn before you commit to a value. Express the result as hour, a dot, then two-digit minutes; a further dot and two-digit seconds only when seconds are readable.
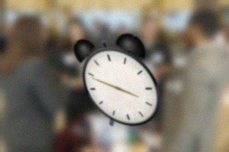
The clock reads 3.49
